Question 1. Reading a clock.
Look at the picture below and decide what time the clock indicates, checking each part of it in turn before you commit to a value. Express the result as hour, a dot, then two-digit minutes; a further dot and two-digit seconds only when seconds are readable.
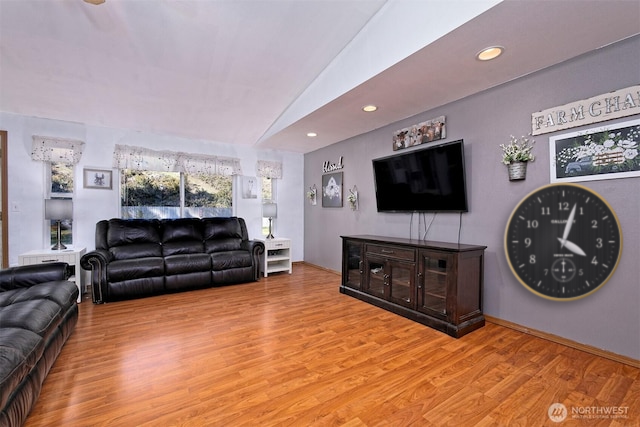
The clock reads 4.03
